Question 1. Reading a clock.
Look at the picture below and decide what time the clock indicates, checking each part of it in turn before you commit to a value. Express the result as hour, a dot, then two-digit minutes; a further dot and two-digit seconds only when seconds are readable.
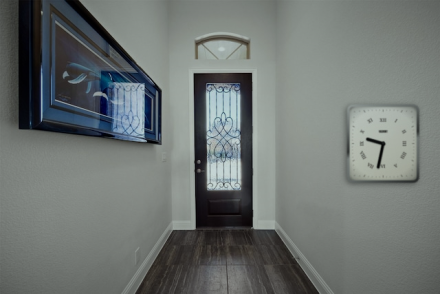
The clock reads 9.32
